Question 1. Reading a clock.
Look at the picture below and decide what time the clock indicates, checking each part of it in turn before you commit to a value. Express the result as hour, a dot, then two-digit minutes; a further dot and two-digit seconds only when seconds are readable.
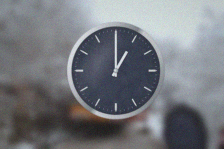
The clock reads 1.00
